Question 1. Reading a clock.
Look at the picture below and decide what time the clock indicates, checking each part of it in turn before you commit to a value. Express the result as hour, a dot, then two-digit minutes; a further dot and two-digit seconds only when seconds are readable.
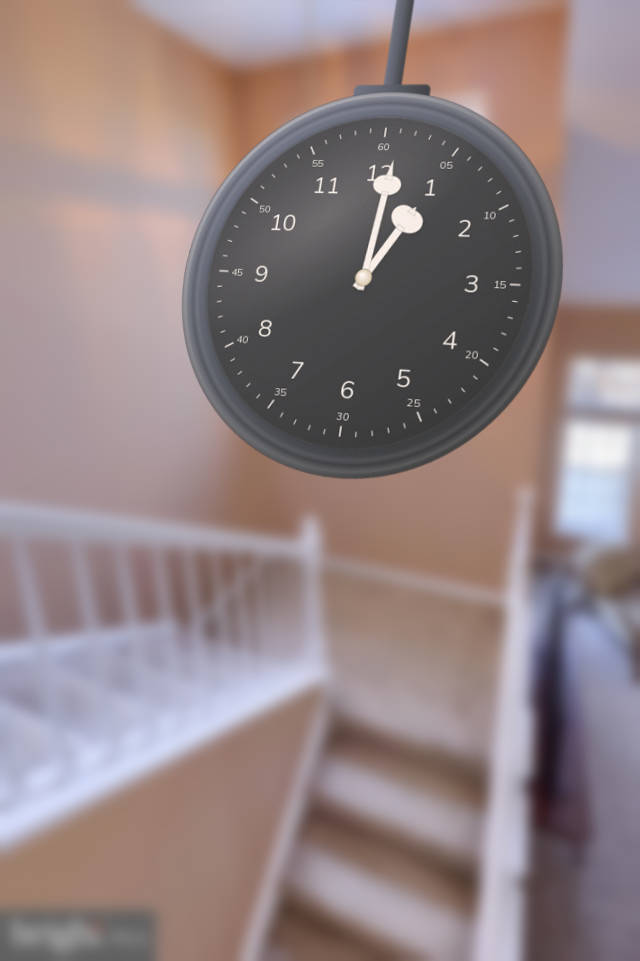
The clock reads 1.01
